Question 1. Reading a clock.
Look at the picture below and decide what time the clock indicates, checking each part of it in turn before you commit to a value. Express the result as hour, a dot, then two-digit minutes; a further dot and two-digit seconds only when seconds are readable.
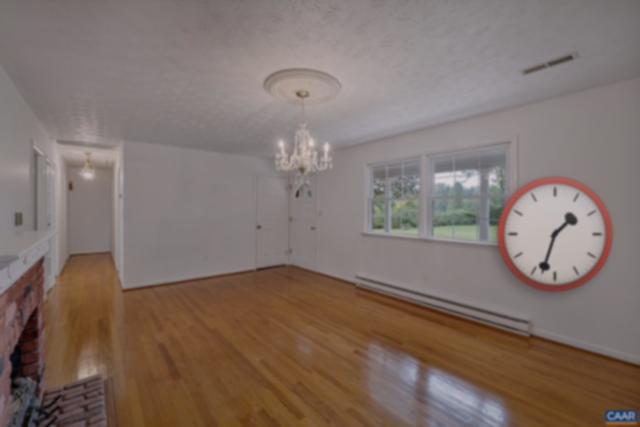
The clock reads 1.33
